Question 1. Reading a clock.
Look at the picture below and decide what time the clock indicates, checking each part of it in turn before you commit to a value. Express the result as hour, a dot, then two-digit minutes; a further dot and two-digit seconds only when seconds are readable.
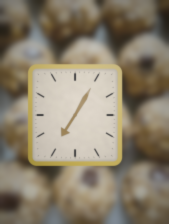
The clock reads 7.05
